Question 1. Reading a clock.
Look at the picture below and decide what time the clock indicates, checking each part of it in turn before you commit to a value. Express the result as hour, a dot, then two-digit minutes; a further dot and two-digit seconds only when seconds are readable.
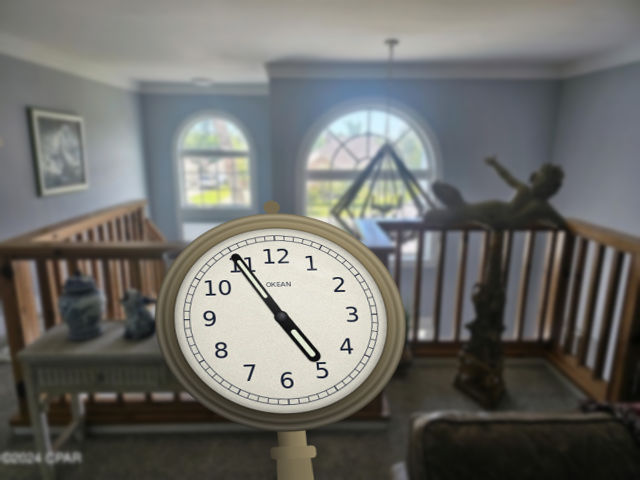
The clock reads 4.55
